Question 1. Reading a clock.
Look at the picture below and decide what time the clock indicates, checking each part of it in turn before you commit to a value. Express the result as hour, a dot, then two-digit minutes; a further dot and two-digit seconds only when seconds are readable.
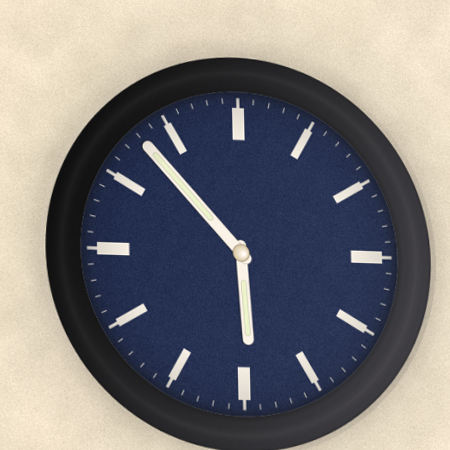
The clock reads 5.53
